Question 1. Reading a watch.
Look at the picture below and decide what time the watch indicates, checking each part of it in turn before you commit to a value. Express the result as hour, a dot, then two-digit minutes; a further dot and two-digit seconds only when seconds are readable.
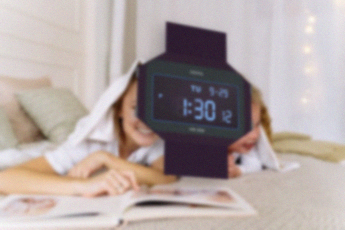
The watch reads 1.30.12
